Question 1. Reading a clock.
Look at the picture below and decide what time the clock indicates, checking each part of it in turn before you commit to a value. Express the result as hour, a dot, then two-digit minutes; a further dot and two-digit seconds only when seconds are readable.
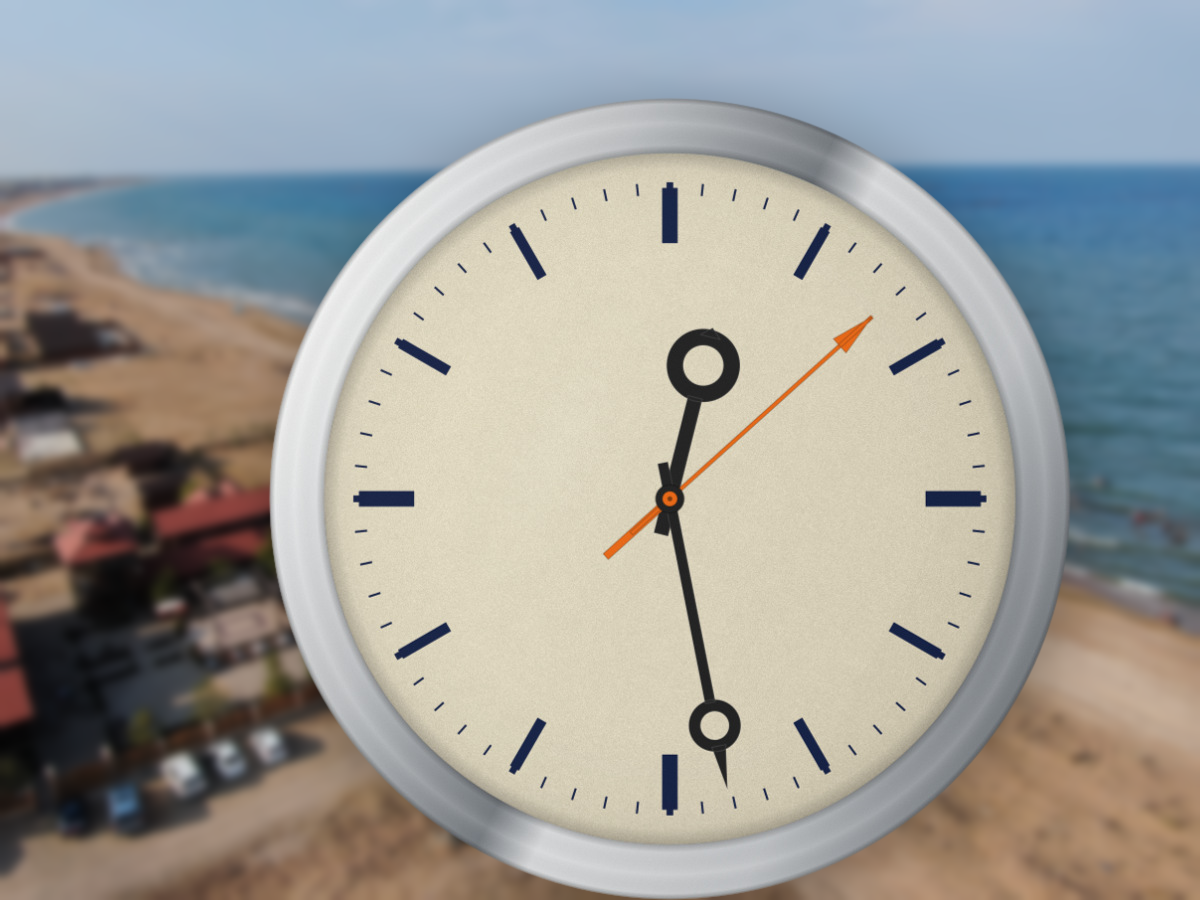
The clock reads 12.28.08
